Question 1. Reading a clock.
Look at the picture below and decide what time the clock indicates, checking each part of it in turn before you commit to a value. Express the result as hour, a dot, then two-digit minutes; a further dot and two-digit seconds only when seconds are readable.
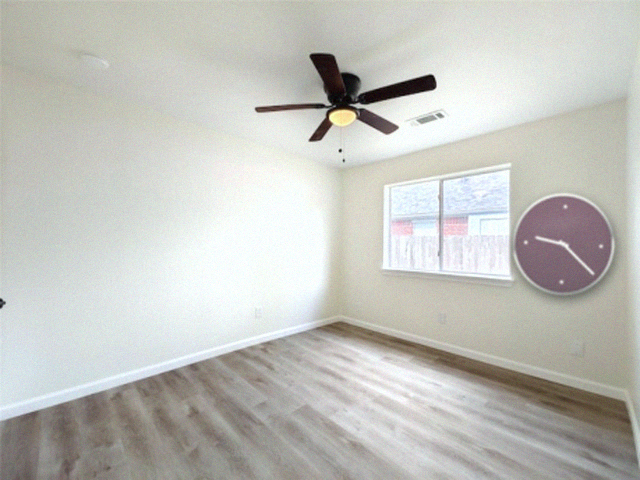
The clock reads 9.22
